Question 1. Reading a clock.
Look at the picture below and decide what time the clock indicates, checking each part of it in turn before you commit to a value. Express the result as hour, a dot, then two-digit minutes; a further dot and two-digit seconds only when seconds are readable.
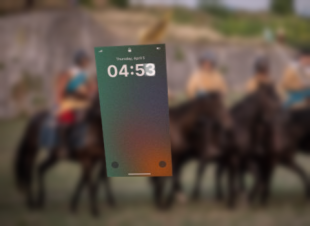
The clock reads 4.53
